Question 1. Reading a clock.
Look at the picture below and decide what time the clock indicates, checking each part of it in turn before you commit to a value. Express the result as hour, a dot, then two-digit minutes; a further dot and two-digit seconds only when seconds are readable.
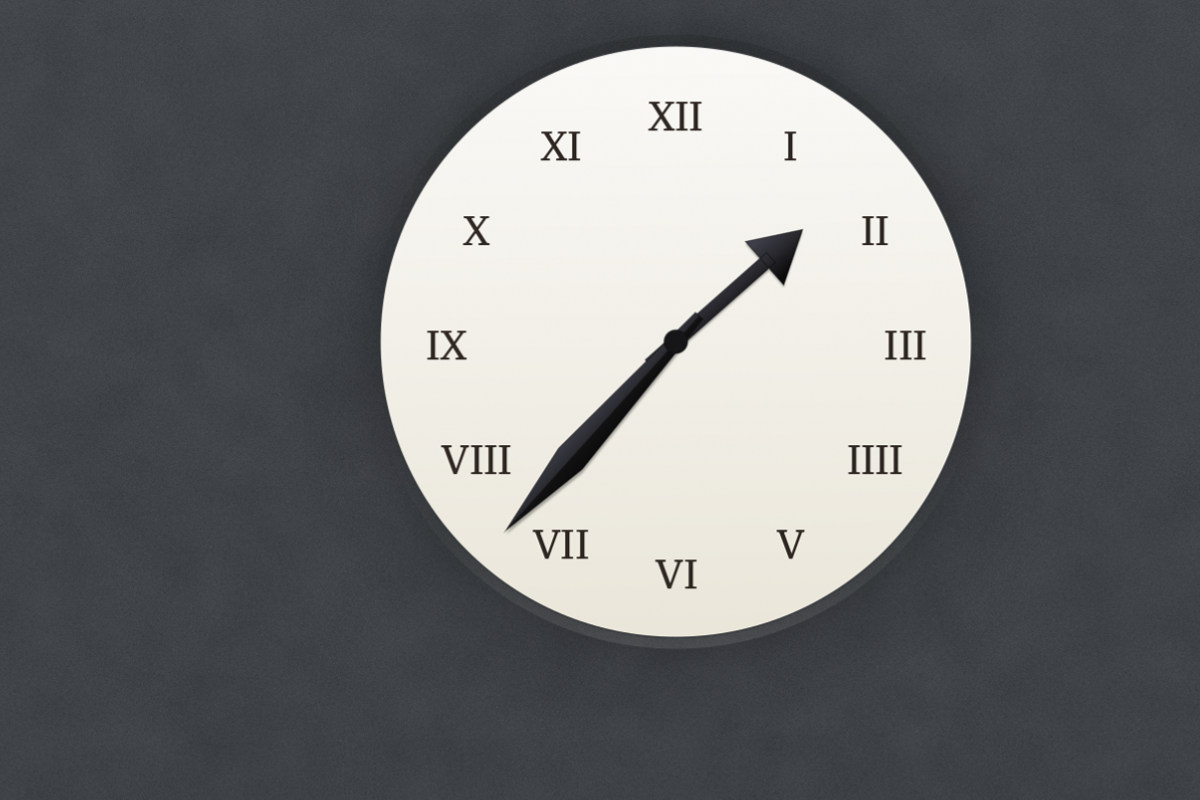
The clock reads 1.37
